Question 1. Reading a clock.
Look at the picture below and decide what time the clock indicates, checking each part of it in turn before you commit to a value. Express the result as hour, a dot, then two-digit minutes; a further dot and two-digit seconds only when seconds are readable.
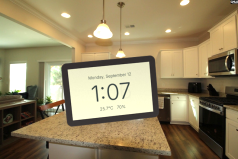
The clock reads 1.07
